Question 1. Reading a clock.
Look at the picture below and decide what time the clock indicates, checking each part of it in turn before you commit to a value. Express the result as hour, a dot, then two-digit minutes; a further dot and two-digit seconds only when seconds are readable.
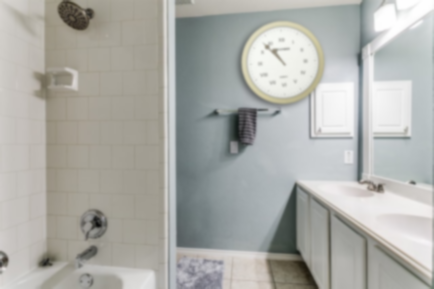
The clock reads 10.53
